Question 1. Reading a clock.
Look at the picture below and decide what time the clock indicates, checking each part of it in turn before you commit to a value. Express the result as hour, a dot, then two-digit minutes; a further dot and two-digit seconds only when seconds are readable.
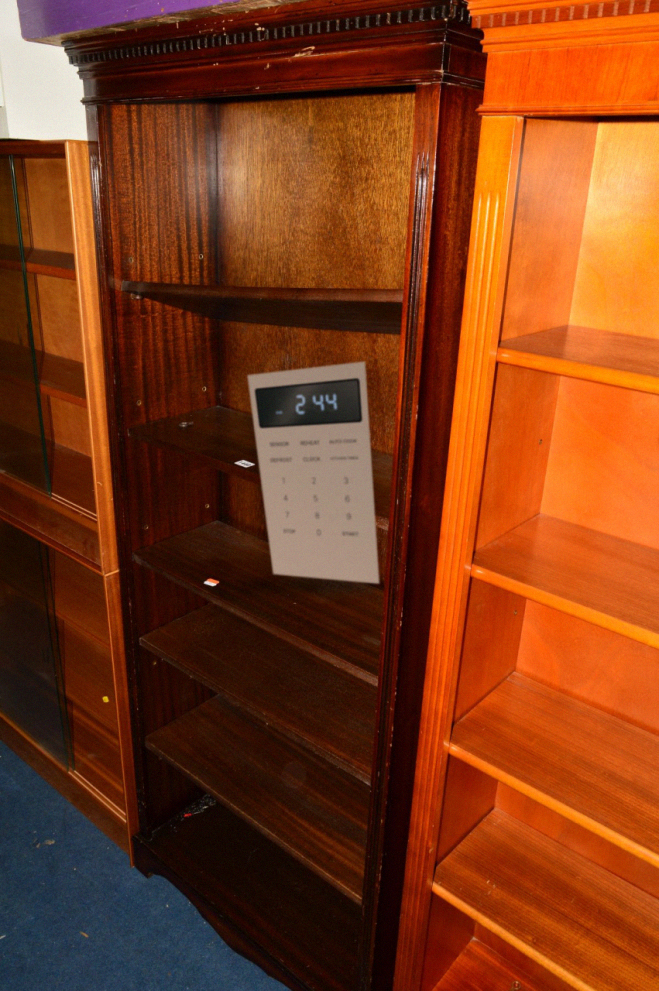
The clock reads 2.44
